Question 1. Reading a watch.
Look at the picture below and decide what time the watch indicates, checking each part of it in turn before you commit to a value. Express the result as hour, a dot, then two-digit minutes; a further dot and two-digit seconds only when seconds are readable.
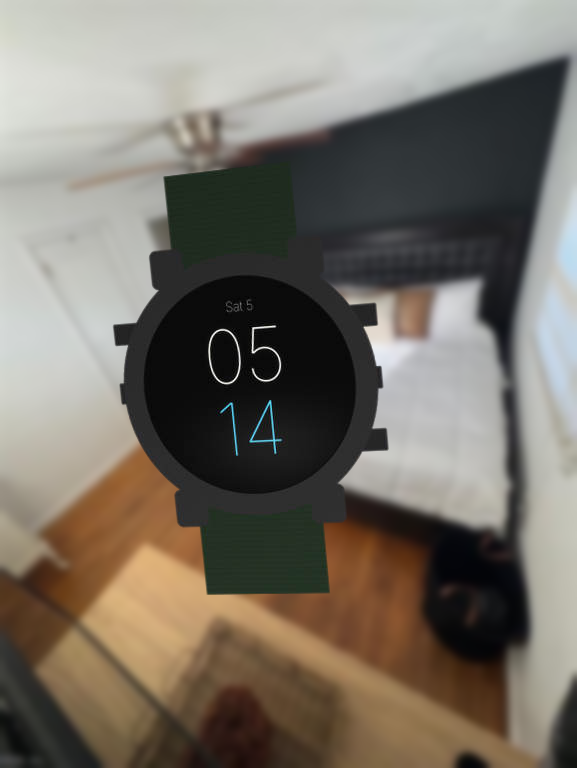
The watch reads 5.14
